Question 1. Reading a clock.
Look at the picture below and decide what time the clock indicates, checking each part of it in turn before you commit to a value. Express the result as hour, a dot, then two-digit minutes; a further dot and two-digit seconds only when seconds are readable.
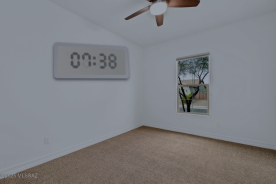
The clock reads 7.38
